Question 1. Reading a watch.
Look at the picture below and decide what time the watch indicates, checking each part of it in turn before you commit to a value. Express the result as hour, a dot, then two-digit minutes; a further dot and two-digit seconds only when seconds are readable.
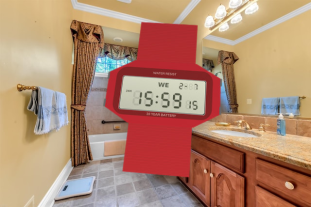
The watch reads 15.59.15
